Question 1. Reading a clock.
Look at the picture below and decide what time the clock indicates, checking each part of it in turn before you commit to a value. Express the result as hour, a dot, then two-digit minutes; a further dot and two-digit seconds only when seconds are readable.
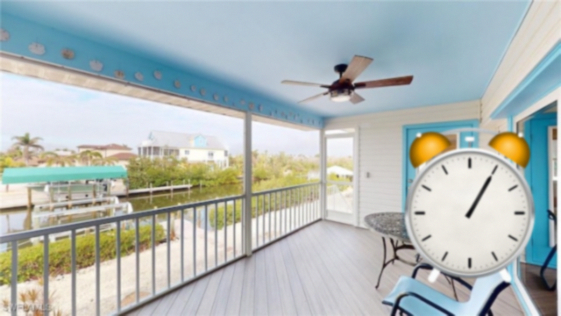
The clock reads 1.05
